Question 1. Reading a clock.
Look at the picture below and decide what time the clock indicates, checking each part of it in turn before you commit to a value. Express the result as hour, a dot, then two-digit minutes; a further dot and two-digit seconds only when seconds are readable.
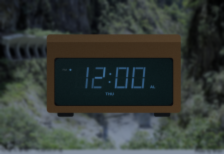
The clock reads 12.00
